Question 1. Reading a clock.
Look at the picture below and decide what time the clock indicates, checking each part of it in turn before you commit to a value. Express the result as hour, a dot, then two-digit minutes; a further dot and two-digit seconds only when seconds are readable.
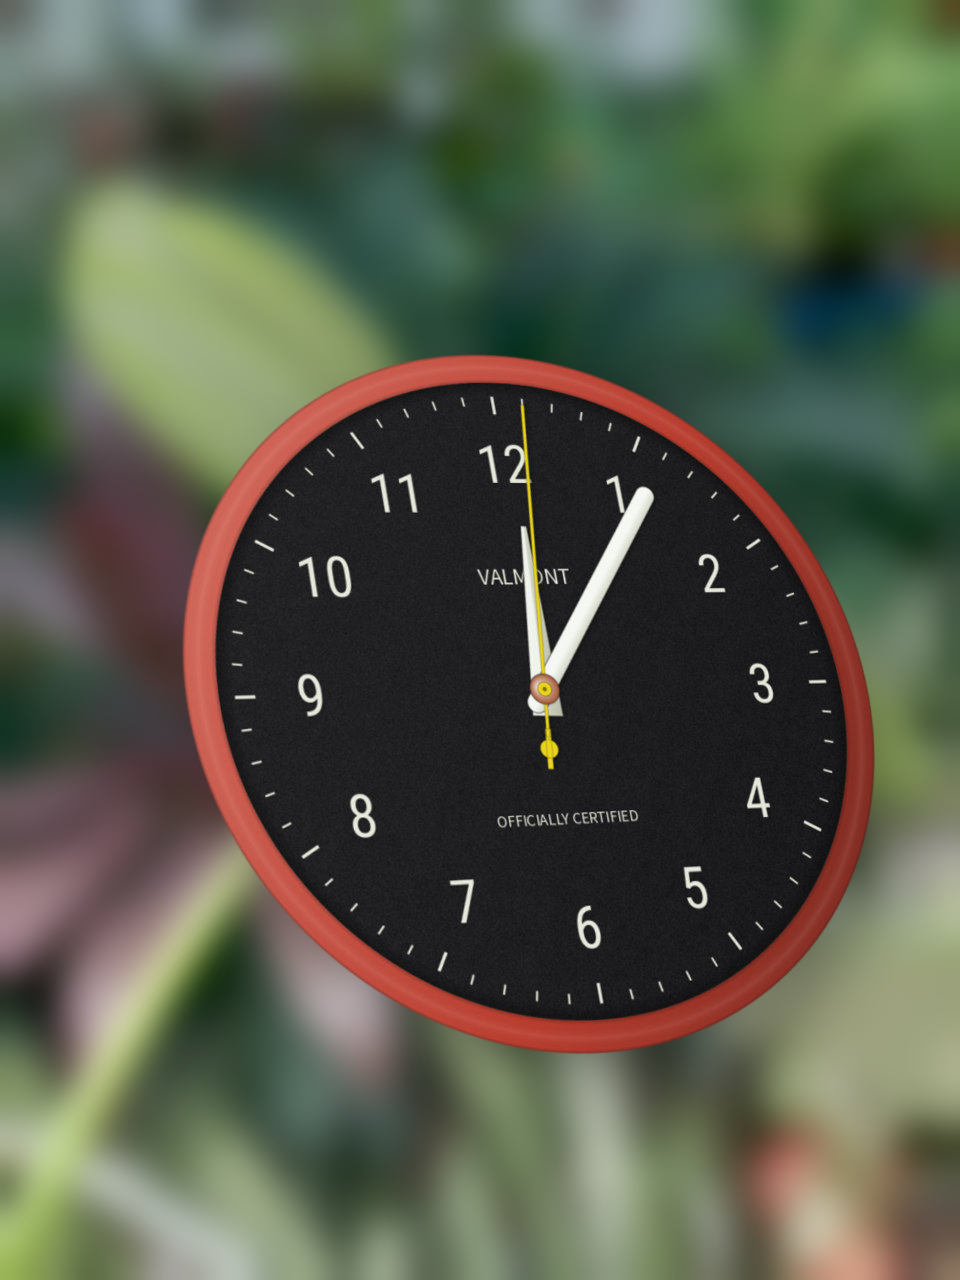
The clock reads 12.06.01
